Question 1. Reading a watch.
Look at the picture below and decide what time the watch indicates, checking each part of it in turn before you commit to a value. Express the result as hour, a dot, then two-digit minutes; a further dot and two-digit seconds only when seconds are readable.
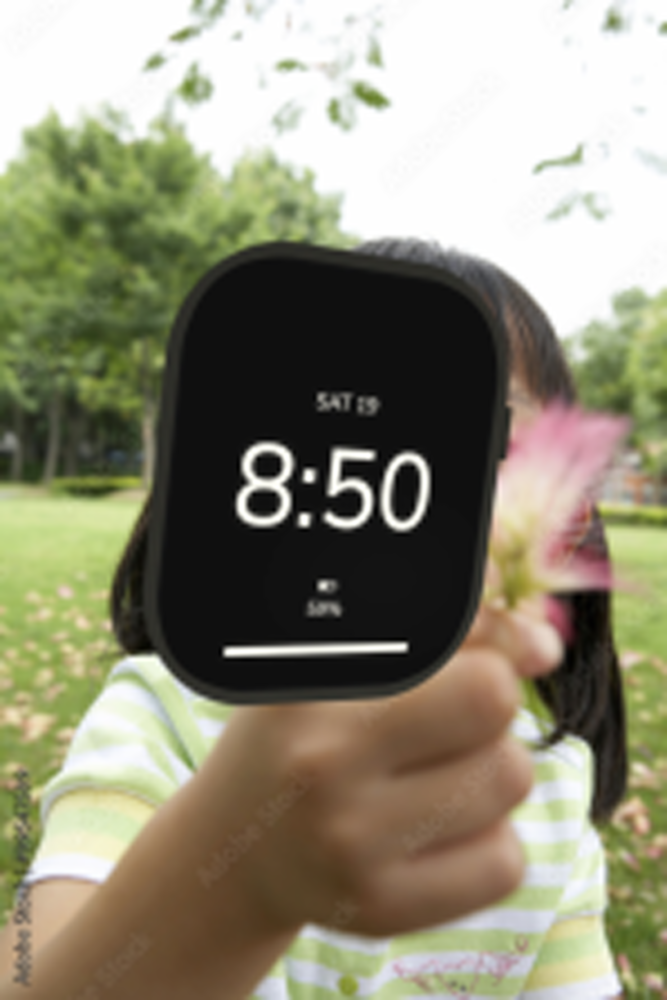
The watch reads 8.50
